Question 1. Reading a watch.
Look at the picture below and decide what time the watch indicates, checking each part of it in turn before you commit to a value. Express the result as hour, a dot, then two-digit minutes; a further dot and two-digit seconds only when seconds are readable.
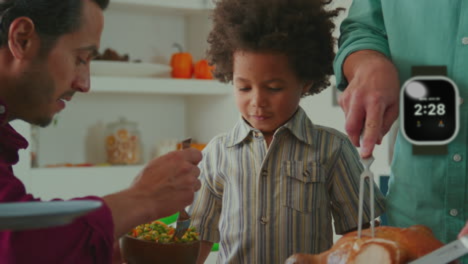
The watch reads 2.28
